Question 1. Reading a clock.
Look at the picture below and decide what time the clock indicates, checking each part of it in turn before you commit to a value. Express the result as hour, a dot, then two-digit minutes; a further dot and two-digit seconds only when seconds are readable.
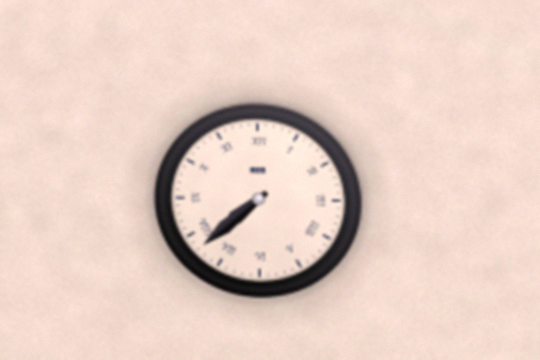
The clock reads 7.38
